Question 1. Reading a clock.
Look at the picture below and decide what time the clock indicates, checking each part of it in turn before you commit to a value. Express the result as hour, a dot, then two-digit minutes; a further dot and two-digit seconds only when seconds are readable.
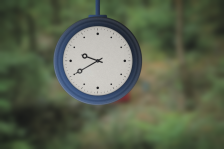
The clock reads 9.40
